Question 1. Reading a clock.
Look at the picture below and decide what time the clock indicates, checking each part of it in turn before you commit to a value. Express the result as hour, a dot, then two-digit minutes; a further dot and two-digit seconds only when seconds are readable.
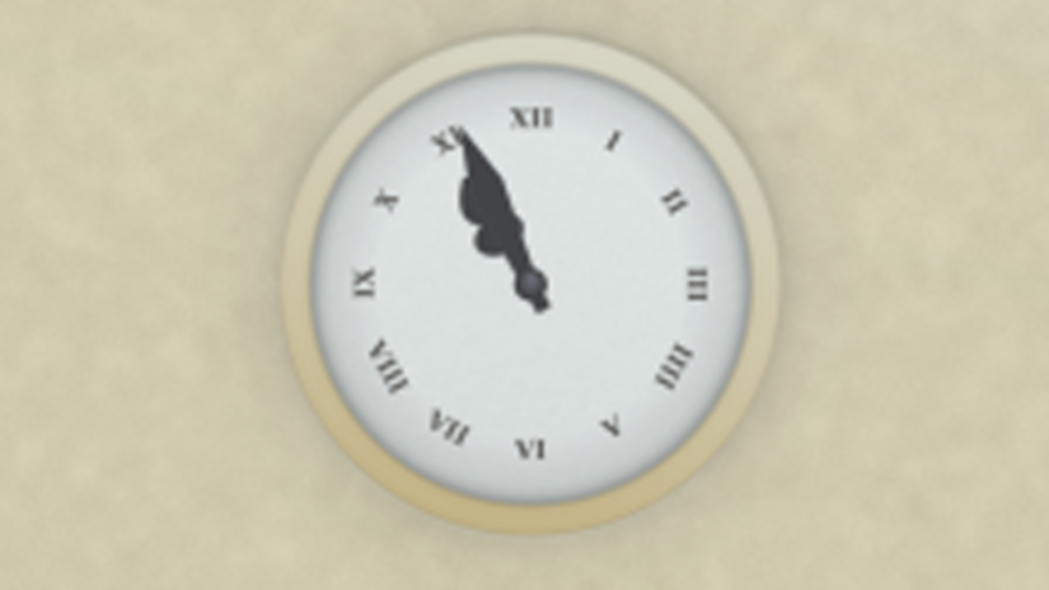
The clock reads 10.56
